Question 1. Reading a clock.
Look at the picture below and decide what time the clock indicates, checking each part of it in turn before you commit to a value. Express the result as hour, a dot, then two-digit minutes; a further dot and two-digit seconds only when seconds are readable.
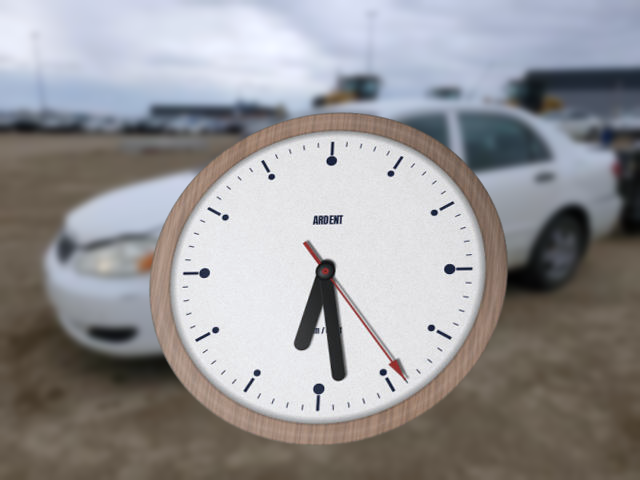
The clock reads 6.28.24
